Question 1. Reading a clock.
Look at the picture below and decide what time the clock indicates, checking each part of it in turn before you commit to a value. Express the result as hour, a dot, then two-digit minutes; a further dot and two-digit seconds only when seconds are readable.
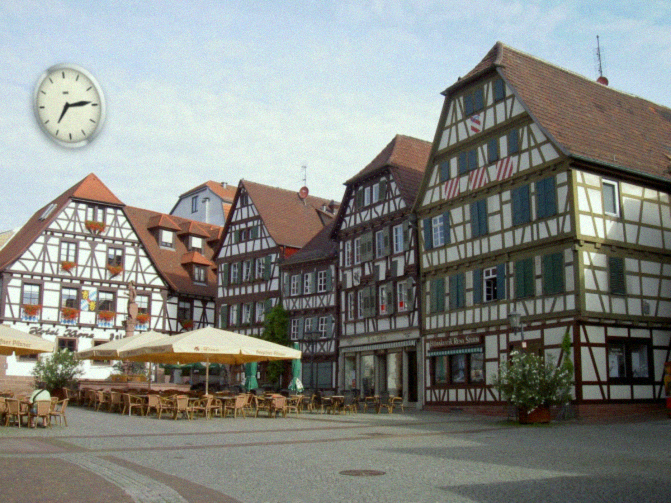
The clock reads 7.14
